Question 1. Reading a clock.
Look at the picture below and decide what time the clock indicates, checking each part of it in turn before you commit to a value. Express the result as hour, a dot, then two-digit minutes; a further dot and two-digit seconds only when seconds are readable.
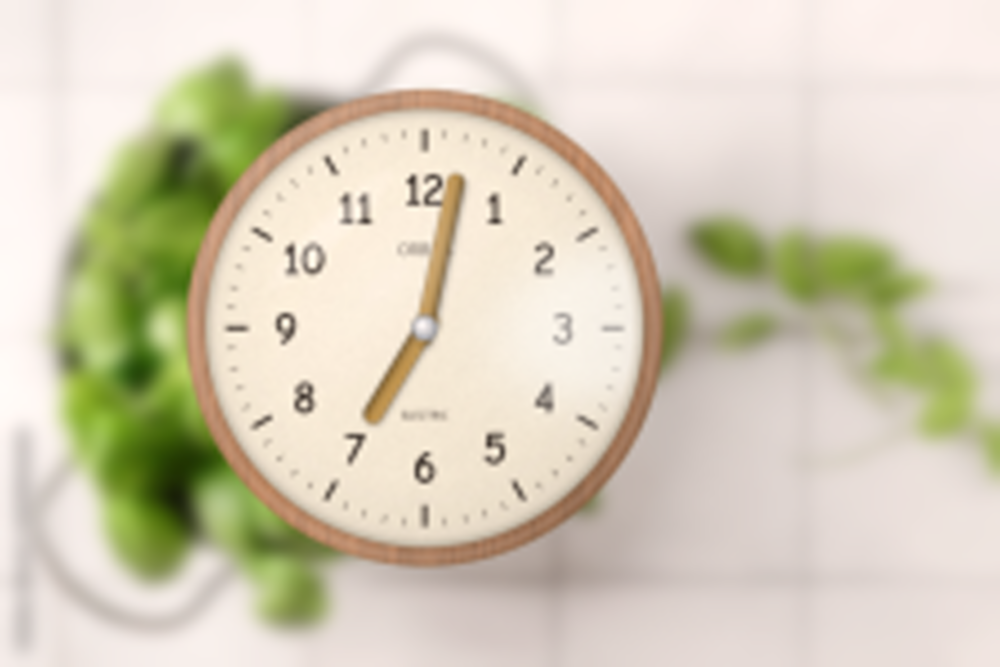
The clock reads 7.02
